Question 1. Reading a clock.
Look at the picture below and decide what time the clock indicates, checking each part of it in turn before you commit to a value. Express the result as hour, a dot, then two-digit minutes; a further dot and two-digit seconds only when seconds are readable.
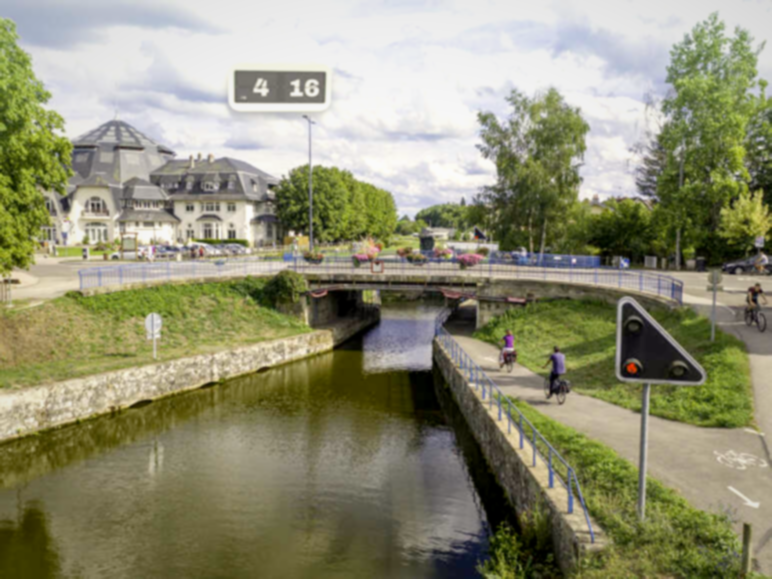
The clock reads 4.16
